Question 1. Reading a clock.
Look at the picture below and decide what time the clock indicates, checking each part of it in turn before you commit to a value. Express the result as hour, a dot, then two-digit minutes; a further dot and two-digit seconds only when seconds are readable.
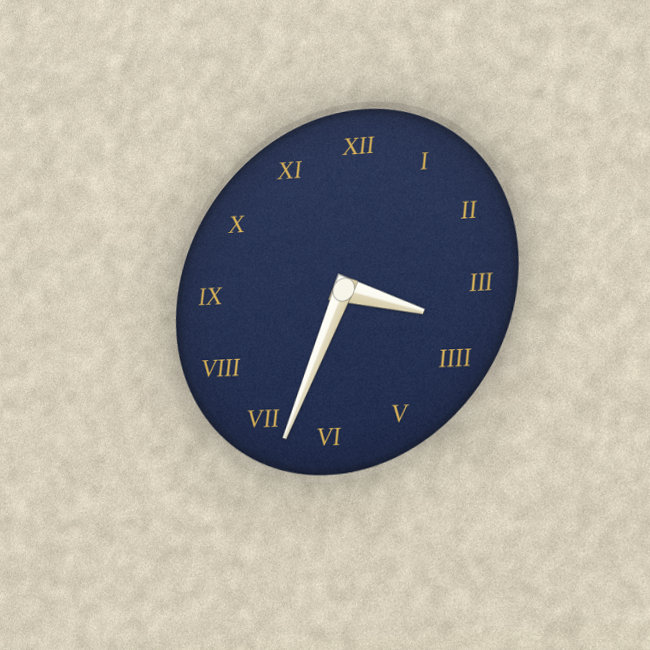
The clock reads 3.33
